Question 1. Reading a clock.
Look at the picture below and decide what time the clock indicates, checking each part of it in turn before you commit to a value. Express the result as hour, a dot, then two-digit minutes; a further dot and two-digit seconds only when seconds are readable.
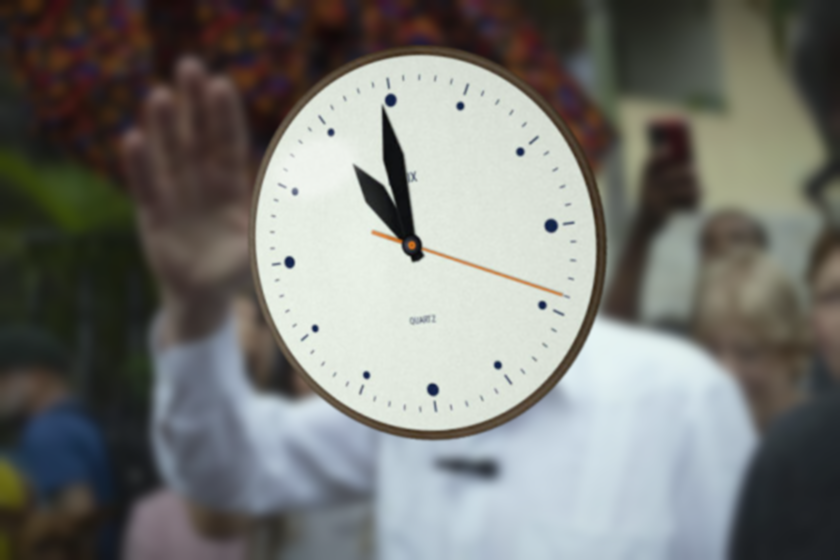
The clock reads 10.59.19
